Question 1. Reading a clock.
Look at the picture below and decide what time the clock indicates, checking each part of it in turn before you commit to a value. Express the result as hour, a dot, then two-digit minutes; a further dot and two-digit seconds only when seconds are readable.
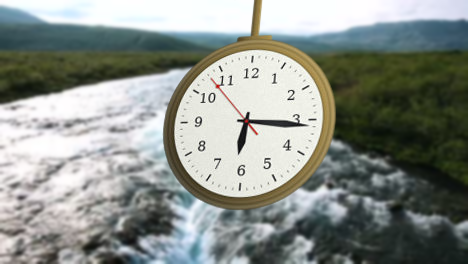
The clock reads 6.15.53
